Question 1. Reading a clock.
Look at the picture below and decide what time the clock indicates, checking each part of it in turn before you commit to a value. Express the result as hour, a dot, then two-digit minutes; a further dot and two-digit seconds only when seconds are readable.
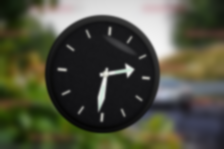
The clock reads 2.31
